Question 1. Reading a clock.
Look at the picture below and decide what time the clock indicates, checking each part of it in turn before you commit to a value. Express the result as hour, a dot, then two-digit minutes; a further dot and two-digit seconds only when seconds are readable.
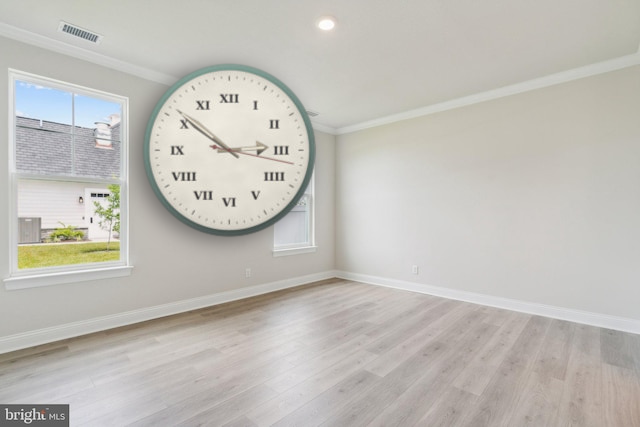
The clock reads 2.51.17
